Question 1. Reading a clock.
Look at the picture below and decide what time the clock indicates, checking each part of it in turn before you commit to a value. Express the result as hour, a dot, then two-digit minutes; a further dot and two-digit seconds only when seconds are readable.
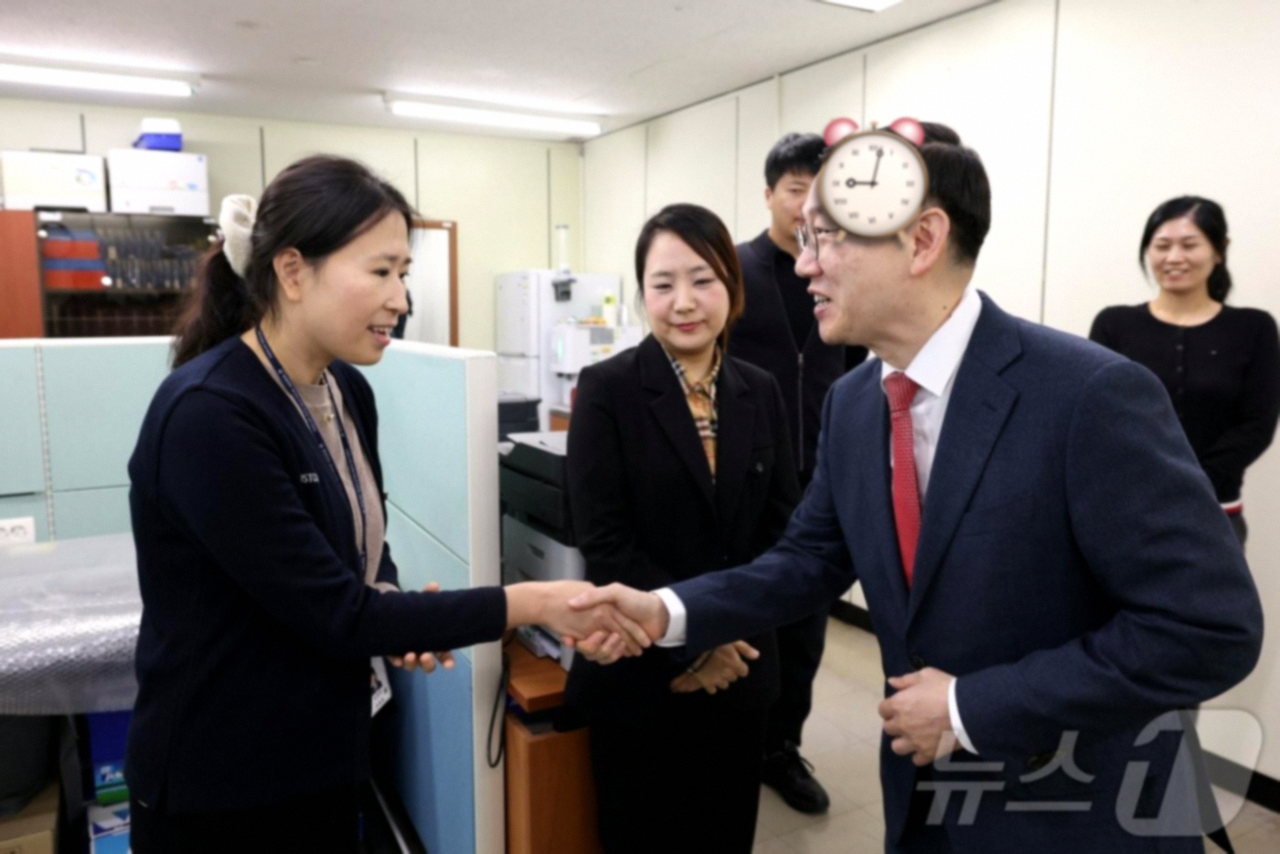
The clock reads 9.02
